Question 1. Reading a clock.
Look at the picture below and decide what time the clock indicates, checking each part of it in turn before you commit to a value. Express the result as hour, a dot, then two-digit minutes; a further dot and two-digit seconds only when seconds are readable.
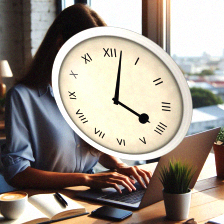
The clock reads 4.02
